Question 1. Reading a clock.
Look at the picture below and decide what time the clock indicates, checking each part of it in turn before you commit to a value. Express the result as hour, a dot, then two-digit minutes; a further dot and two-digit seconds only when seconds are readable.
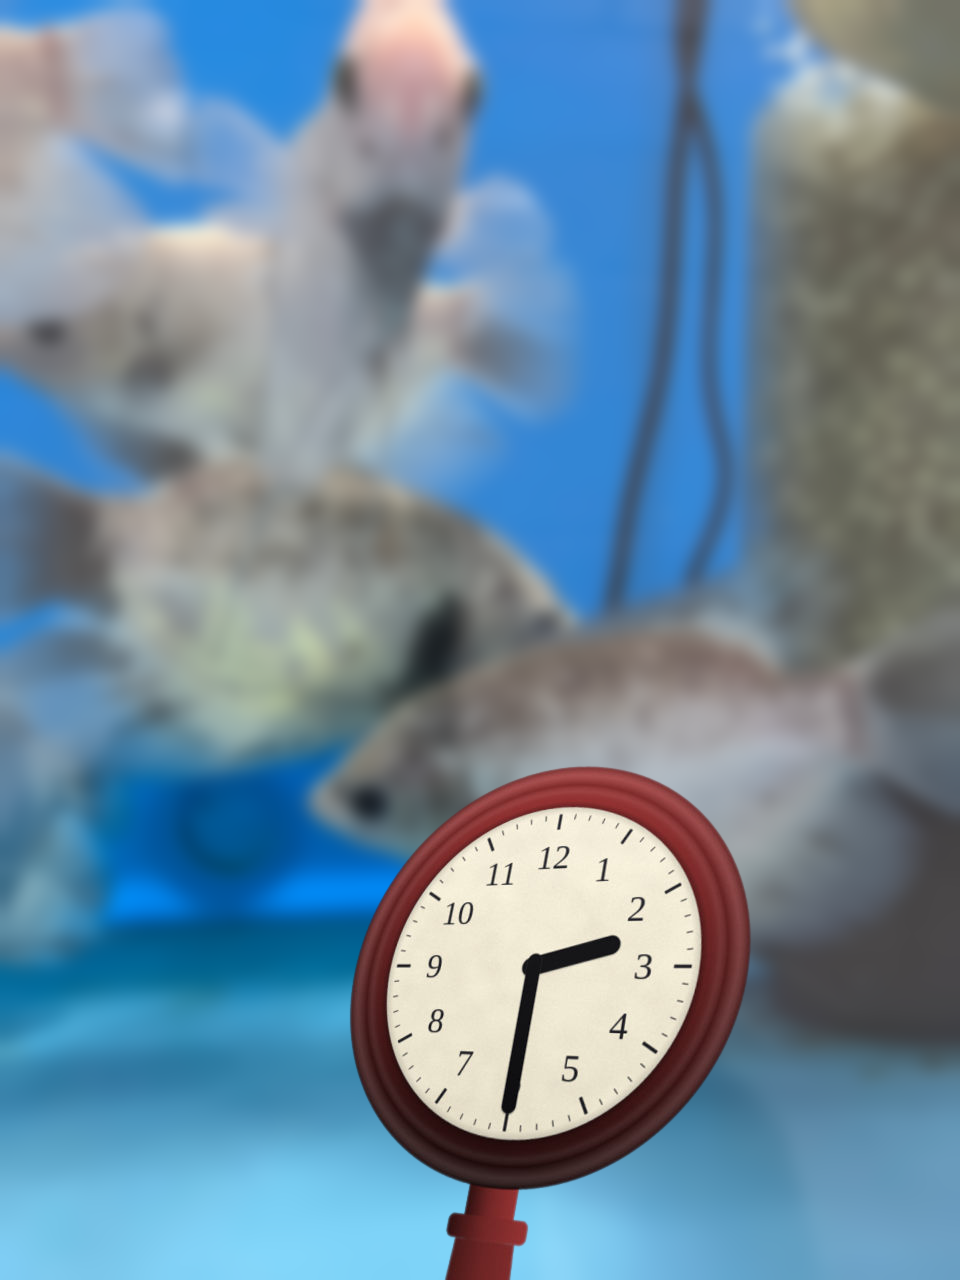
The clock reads 2.30
